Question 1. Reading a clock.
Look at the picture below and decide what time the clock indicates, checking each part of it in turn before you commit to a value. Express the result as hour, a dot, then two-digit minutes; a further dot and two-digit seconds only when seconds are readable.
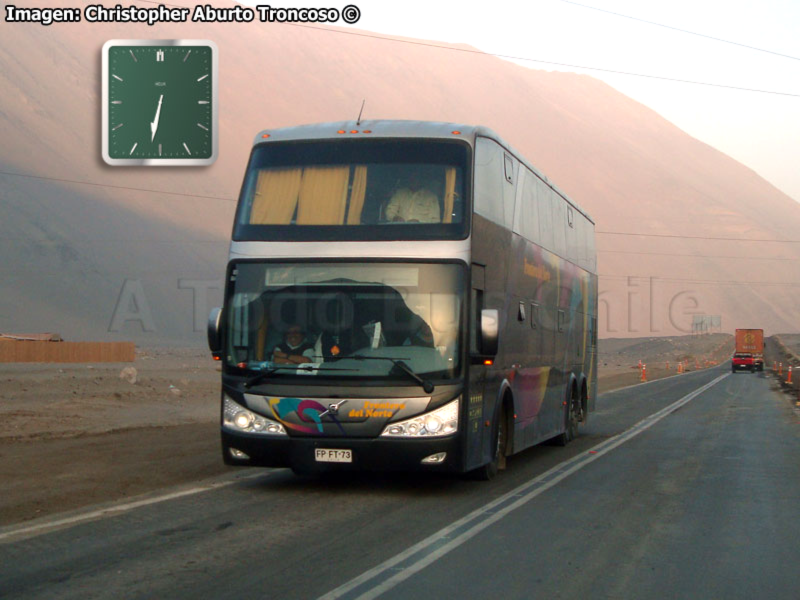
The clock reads 6.32
